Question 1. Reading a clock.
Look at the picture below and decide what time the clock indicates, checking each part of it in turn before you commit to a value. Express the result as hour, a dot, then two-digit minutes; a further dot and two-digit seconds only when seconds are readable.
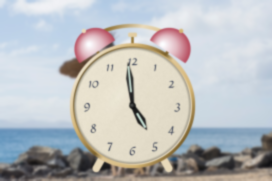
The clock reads 4.59
